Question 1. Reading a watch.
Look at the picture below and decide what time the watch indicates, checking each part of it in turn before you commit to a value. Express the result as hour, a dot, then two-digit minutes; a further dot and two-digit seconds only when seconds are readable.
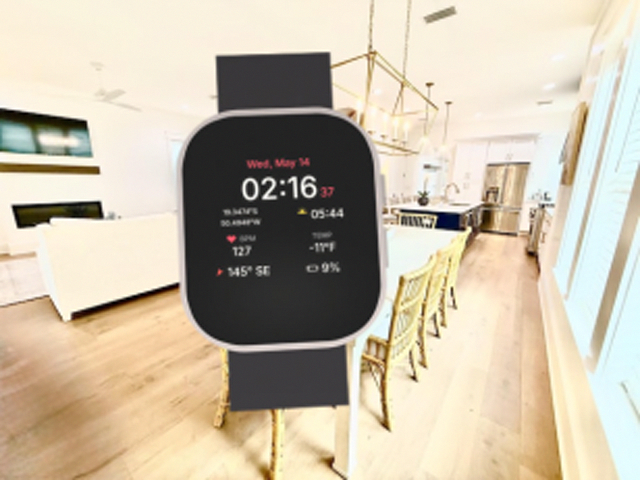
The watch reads 2.16
